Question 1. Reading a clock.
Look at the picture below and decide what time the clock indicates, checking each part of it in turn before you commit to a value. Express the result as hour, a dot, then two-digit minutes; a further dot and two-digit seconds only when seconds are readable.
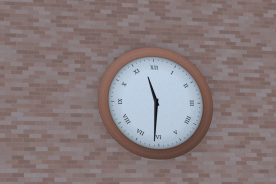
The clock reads 11.31
